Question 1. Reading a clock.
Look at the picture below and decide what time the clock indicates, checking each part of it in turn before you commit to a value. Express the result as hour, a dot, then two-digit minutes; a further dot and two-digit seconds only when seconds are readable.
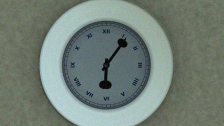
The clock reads 6.06
